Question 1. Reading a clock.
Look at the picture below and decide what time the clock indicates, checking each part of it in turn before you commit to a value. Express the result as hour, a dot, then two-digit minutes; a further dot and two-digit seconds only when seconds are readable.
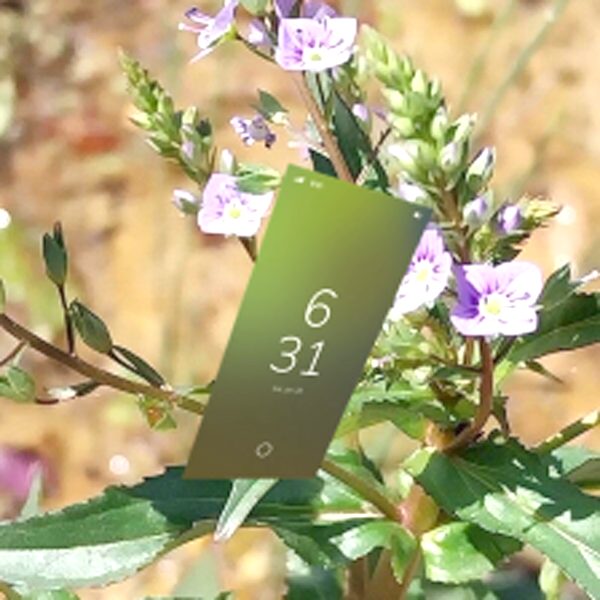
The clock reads 6.31
